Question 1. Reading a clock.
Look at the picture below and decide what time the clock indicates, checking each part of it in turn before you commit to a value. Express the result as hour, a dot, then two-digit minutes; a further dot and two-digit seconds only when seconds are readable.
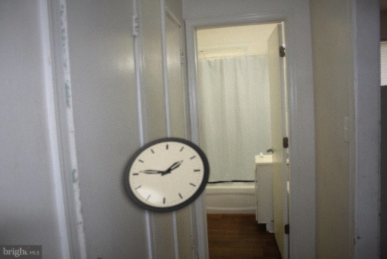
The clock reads 1.46
